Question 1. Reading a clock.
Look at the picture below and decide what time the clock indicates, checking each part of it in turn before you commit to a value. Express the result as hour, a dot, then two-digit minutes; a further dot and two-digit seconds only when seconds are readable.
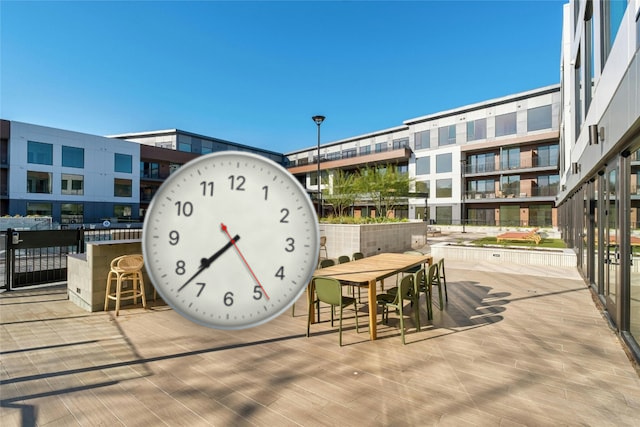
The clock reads 7.37.24
